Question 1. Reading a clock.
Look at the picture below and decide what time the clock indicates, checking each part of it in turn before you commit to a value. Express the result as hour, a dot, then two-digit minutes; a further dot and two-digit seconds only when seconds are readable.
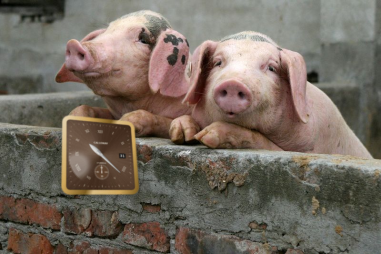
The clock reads 10.22
